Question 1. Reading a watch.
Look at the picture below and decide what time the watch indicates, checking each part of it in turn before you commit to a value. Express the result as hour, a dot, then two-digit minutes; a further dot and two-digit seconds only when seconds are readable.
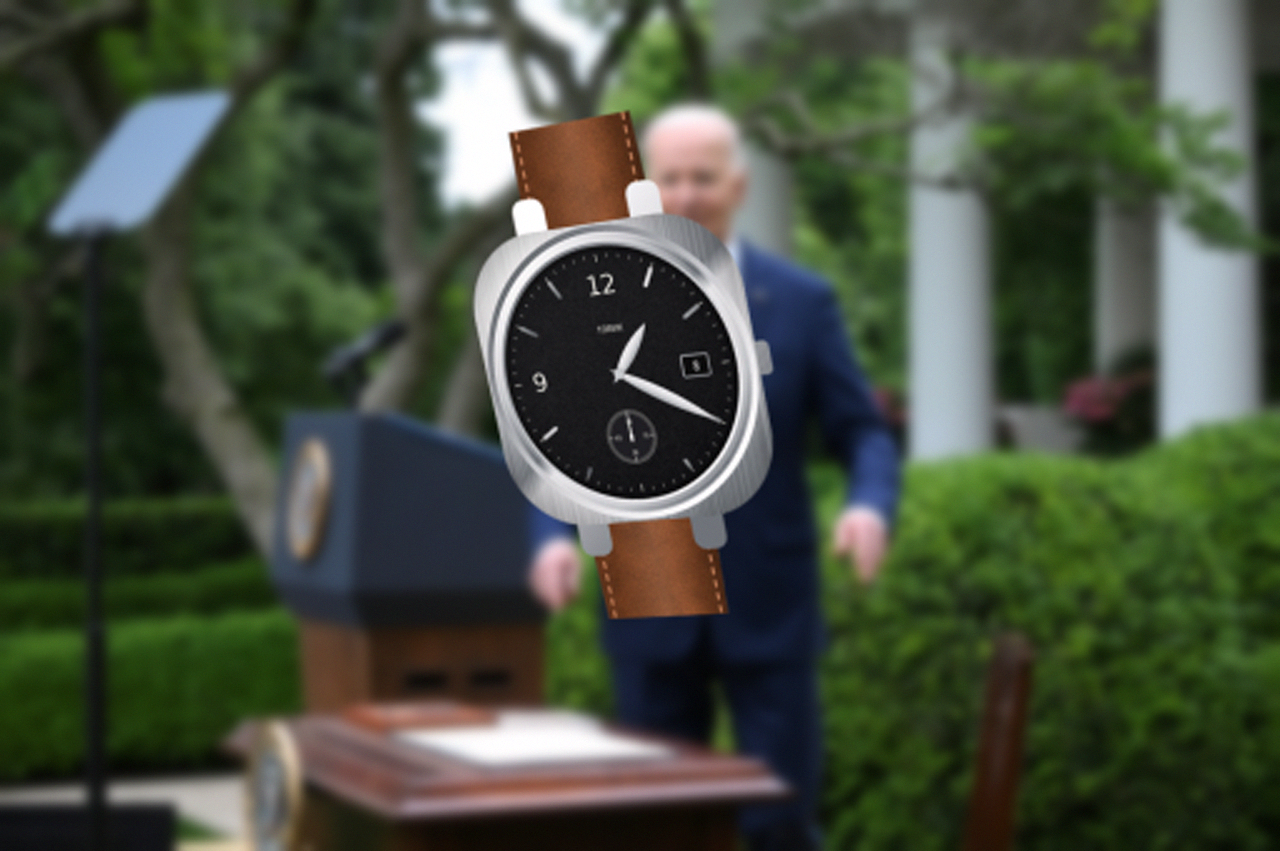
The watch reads 1.20
